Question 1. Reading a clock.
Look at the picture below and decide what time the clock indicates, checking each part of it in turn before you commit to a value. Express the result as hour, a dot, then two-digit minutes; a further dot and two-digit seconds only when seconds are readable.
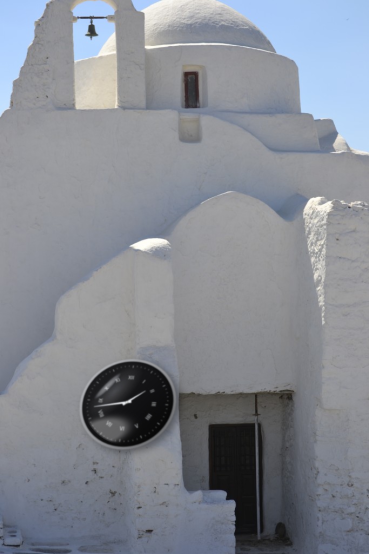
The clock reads 1.43
